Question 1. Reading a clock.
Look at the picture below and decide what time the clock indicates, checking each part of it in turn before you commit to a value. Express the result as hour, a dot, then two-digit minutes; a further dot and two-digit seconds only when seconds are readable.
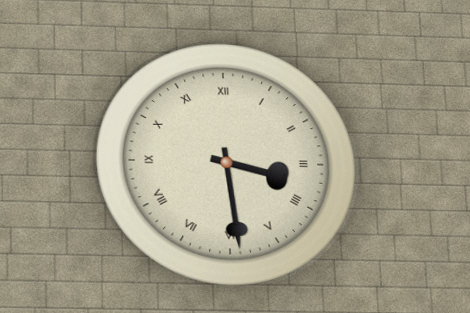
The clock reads 3.29
